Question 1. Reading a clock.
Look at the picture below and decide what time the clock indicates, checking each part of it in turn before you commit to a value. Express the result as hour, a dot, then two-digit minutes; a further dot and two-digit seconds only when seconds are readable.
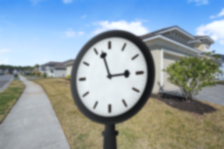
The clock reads 2.57
